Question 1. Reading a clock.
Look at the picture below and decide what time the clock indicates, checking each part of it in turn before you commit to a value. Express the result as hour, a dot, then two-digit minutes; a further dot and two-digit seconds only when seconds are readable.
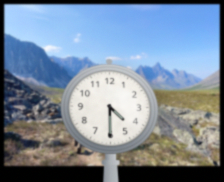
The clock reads 4.30
